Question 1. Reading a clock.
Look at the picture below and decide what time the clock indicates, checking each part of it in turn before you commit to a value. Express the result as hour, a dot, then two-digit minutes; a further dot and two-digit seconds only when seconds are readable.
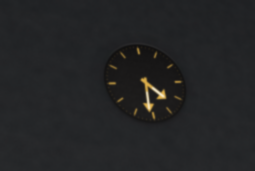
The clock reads 4.31
